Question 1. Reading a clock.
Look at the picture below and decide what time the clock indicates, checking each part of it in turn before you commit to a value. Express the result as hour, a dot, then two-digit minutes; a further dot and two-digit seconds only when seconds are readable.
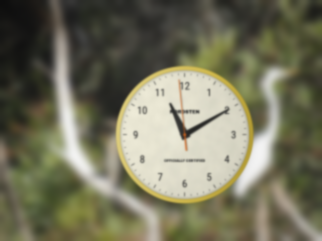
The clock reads 11.09.59
